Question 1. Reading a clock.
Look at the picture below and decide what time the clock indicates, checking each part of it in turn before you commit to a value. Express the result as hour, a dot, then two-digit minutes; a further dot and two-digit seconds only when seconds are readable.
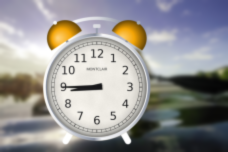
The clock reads 8.45
